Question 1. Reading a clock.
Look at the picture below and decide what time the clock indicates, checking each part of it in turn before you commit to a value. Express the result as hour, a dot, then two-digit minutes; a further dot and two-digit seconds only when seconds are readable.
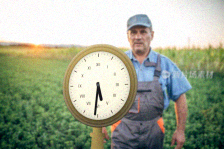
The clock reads 5.31
